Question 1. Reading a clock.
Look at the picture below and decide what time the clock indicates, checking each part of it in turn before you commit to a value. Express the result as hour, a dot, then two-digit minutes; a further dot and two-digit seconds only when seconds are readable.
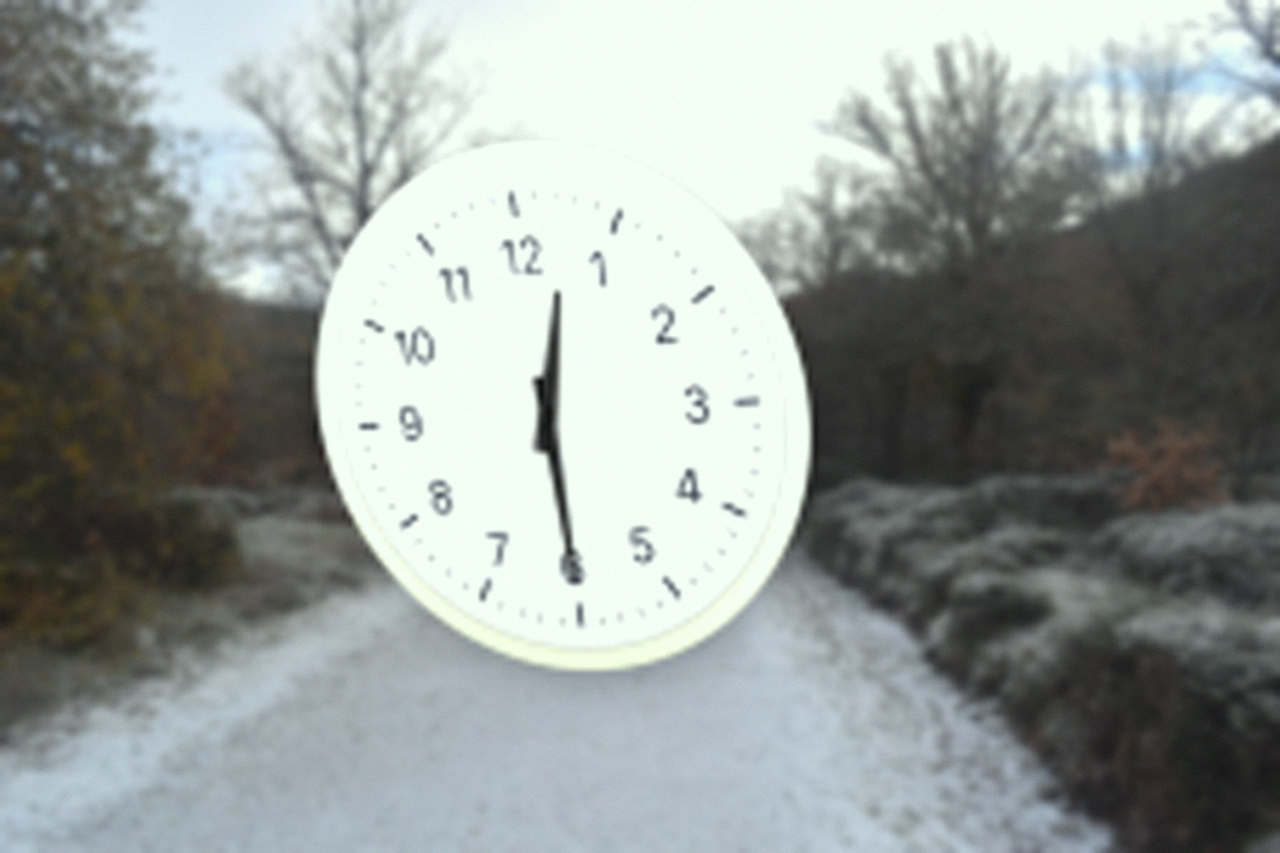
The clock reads 12.30
